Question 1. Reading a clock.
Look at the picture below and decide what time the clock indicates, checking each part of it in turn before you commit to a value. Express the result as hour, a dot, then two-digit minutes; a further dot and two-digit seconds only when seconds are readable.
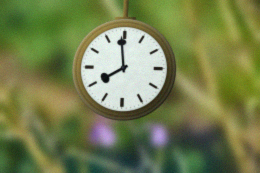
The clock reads 7.59
